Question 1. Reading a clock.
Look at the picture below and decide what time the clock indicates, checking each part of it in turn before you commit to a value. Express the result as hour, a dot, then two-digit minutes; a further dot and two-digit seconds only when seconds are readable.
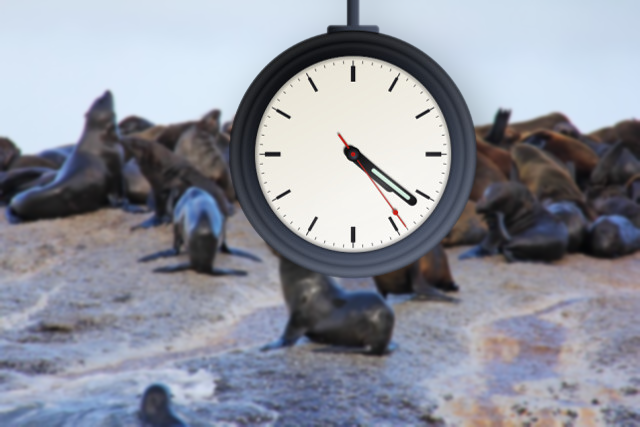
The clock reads 4.21.24
